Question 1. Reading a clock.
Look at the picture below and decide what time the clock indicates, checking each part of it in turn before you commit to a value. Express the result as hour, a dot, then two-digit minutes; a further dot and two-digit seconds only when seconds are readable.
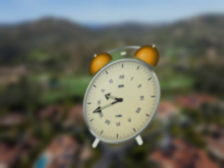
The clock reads 9.42
